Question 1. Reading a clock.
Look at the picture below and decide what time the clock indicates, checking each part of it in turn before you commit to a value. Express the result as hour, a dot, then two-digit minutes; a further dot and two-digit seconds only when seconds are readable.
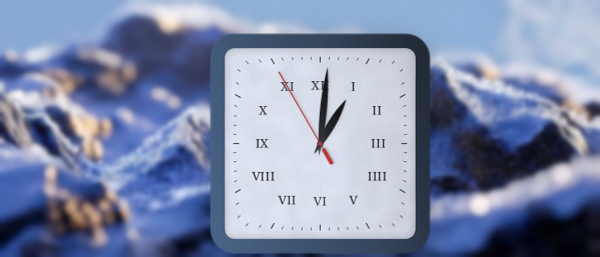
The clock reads 1.00.55
